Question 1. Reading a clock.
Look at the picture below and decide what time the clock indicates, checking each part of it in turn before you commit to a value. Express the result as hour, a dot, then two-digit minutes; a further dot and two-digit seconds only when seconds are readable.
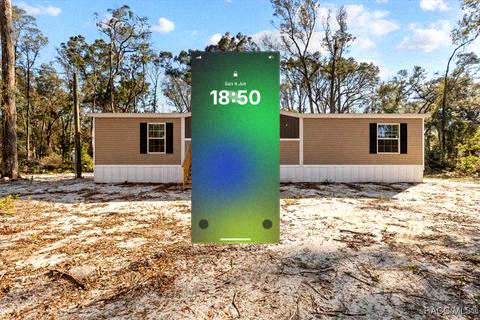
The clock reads 18.50
